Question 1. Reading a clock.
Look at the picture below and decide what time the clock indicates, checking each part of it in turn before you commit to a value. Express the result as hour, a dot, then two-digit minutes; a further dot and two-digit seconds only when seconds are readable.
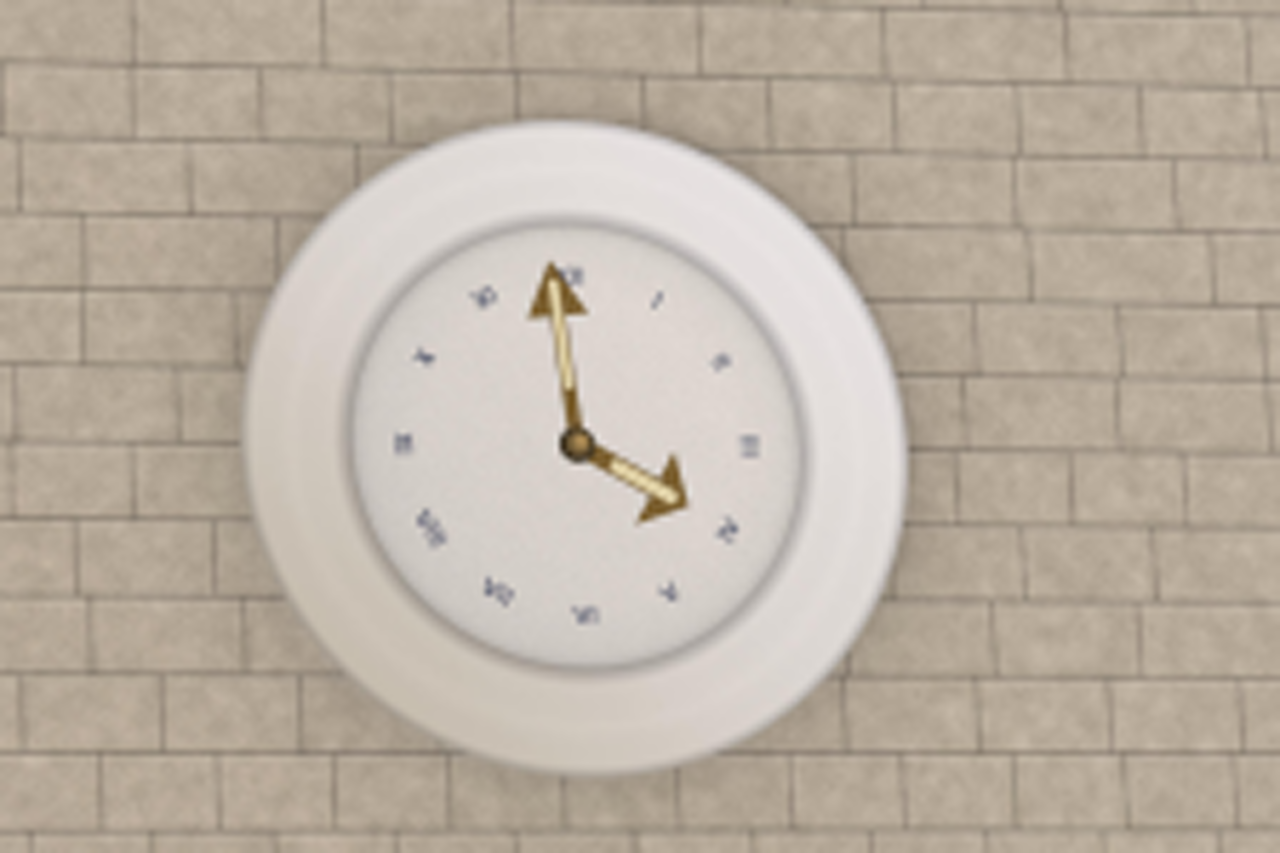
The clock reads 3.59
